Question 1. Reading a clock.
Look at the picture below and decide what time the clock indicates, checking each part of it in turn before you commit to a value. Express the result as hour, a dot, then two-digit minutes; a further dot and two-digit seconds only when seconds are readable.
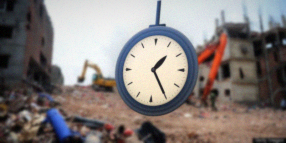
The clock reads 1.25
